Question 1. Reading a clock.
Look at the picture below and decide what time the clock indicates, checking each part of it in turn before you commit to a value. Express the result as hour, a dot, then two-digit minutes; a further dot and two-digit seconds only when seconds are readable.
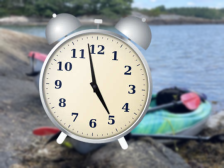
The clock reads 4.58
